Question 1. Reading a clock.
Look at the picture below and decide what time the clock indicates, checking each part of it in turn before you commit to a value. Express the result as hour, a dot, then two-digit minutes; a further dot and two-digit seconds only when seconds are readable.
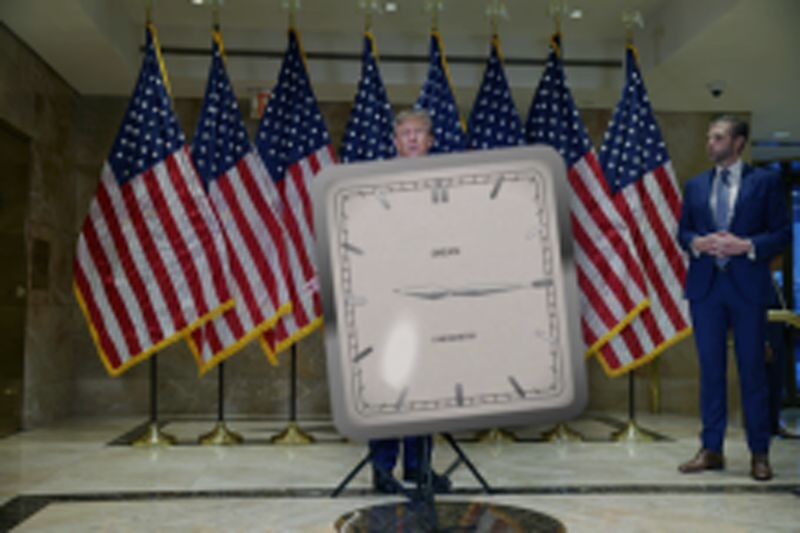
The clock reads 9.15
